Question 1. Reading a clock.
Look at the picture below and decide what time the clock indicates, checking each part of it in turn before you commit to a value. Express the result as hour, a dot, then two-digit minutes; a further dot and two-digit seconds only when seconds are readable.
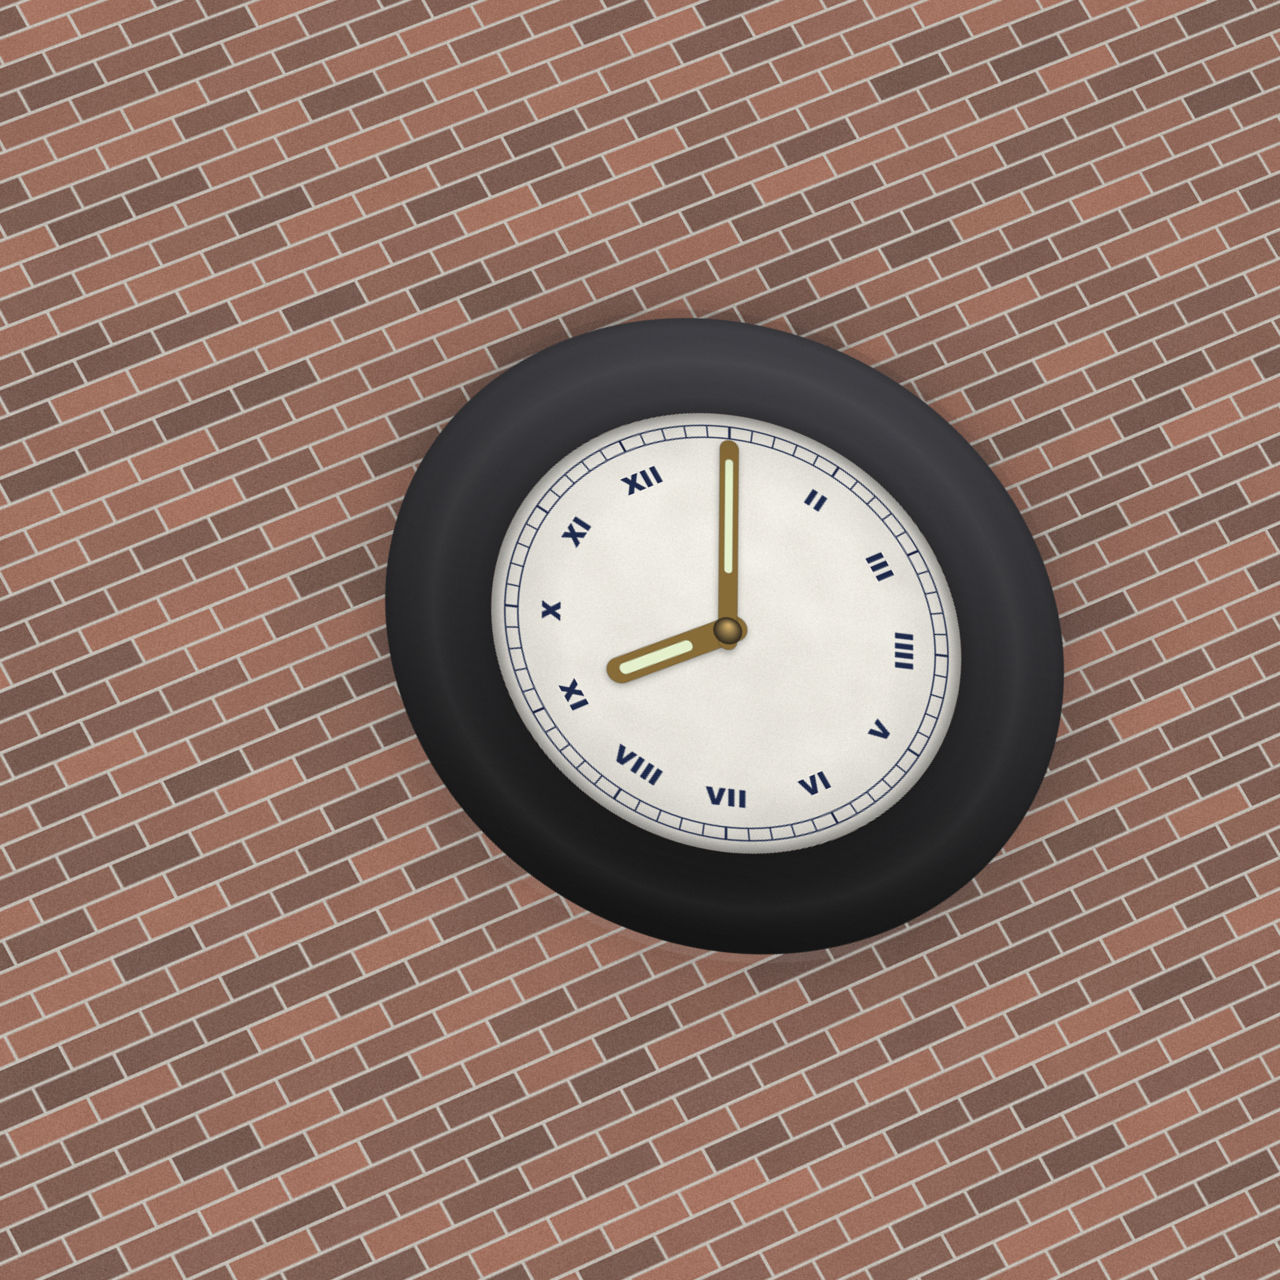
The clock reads 9.05
